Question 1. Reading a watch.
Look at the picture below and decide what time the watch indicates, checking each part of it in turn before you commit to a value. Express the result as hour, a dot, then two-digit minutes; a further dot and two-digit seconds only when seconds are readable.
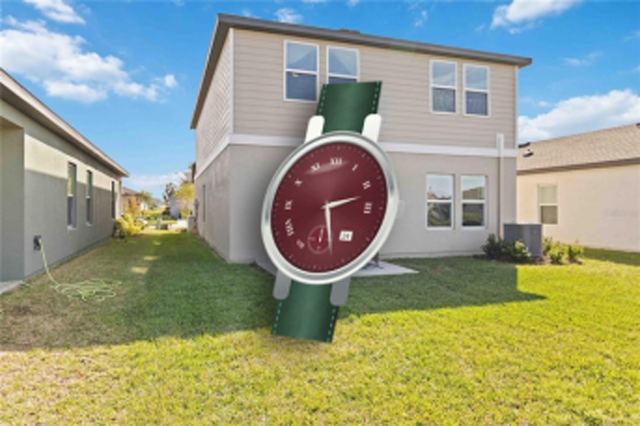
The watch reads 2.27
